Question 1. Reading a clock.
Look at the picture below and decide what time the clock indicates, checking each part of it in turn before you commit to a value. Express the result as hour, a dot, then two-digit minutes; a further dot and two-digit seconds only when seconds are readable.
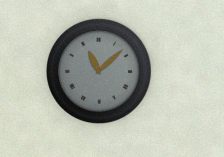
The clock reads 11.08
